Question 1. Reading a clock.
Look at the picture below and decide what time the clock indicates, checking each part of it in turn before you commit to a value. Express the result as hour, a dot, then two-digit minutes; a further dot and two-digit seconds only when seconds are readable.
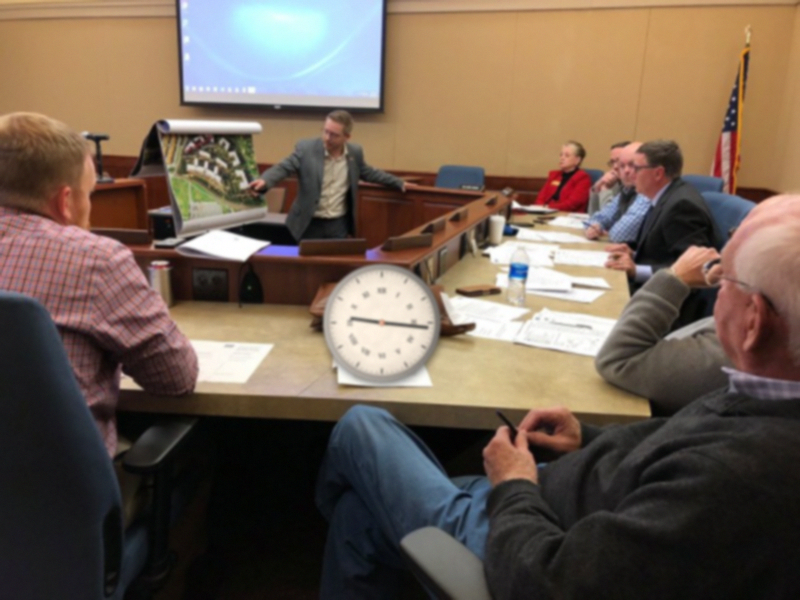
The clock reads 9.16
